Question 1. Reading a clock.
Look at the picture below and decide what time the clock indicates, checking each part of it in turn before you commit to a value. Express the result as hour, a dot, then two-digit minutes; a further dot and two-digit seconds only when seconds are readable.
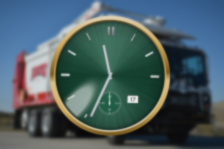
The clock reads 11.34
